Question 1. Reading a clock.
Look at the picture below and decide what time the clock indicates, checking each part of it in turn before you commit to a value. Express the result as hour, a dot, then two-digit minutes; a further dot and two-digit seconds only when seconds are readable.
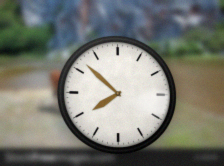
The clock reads 7.52
